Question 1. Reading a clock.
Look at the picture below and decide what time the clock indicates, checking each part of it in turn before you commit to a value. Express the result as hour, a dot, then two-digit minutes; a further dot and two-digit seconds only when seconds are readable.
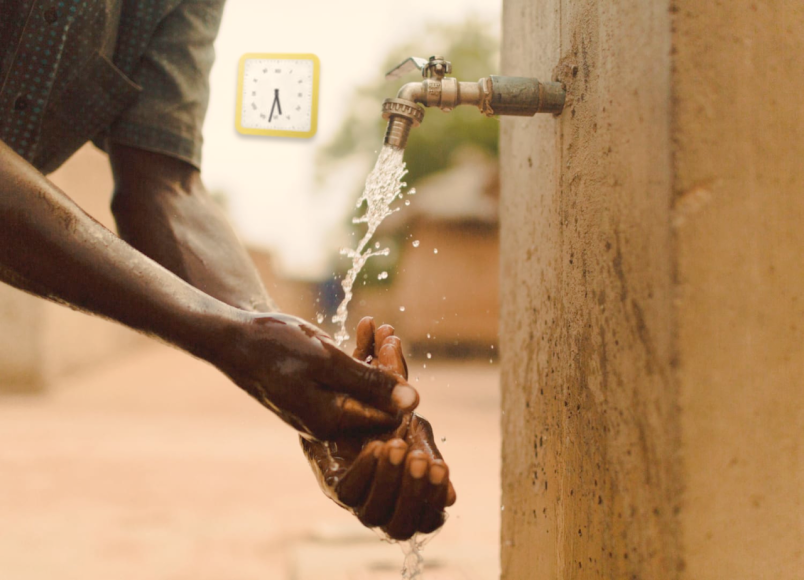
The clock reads 5.32
